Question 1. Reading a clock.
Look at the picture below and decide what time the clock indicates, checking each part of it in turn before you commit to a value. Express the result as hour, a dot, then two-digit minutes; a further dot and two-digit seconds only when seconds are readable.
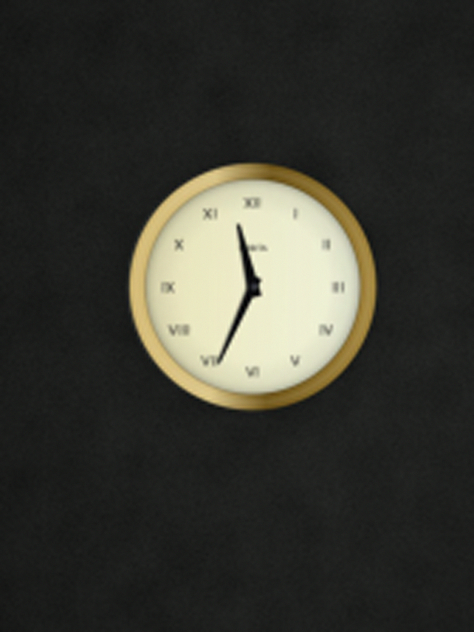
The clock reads 11.34
